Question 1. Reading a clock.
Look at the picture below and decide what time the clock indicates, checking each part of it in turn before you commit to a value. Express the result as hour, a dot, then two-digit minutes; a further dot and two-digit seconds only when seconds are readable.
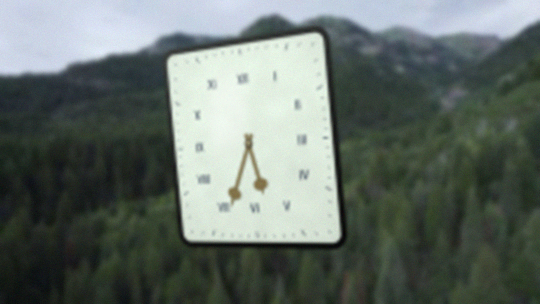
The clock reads 5.34
